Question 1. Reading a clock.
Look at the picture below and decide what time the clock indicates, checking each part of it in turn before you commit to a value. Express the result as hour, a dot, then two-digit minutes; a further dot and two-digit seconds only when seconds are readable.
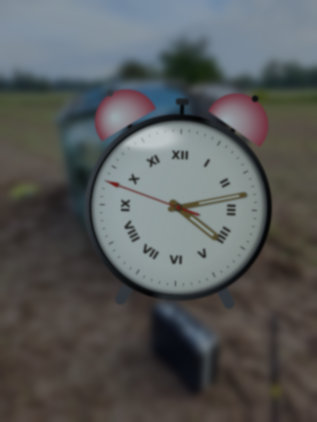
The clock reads 4.12.48
